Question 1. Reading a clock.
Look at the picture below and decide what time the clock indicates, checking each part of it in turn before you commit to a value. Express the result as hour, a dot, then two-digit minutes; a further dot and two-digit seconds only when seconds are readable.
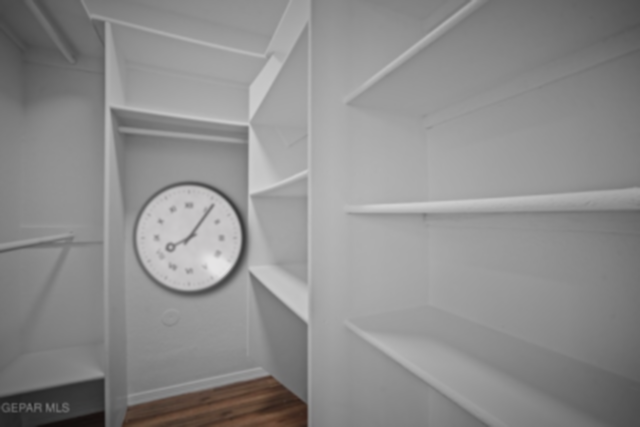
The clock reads 8.06
